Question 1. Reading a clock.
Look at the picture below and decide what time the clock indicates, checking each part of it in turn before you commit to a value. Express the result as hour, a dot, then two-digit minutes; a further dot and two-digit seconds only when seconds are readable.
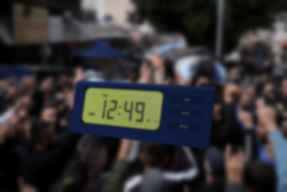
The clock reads 12.49
